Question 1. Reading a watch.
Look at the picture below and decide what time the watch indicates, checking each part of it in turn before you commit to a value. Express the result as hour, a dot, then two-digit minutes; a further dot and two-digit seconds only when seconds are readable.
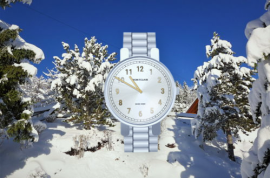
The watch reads 10.50
